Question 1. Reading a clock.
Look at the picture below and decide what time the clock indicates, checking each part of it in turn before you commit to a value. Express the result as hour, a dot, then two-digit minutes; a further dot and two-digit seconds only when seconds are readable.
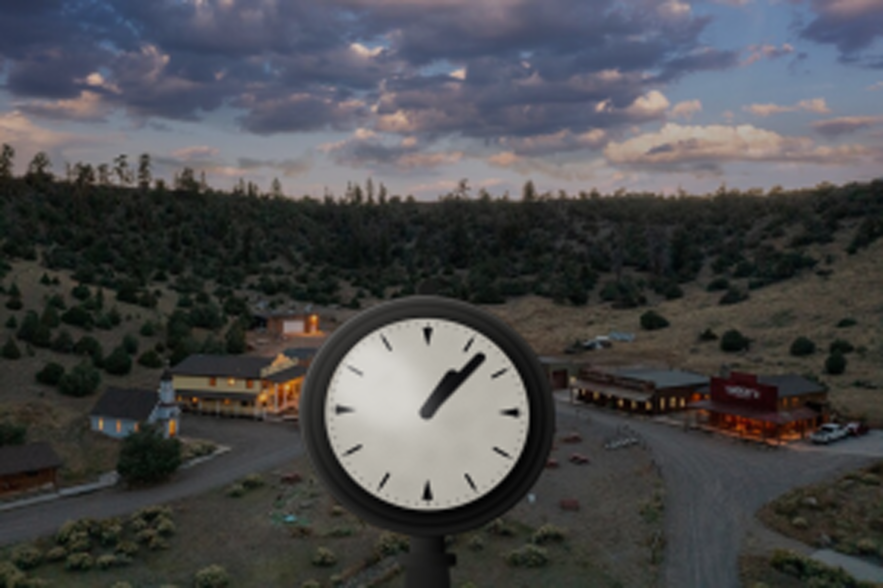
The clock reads 1.07
